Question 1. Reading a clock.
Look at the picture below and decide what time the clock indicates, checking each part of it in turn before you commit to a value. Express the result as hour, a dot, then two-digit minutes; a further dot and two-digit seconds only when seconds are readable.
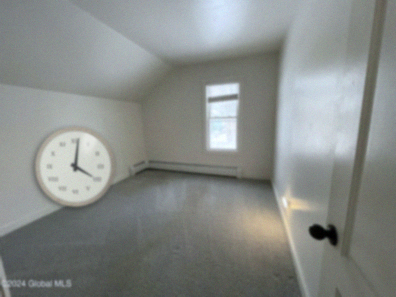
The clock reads 4.01
